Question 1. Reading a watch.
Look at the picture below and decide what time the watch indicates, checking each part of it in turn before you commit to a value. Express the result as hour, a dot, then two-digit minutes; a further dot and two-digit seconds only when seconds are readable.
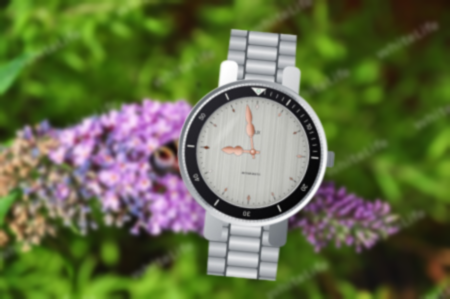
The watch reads 8.58
